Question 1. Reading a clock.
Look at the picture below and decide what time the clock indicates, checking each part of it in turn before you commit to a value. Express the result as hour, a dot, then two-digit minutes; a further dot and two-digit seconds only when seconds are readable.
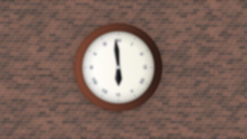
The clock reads 5.59
